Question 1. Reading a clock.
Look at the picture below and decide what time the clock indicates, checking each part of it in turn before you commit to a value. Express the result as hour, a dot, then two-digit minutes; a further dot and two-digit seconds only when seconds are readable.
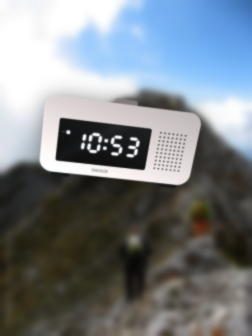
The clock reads 10.53
